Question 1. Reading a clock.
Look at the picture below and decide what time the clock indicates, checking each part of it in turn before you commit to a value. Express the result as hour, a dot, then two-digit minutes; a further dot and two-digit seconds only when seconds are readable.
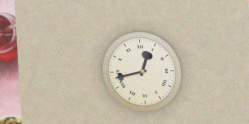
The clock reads 12.43
